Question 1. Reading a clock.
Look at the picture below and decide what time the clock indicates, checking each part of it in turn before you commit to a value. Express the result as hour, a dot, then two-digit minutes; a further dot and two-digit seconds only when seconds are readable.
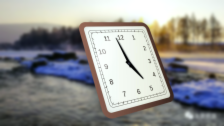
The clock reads 4.58
